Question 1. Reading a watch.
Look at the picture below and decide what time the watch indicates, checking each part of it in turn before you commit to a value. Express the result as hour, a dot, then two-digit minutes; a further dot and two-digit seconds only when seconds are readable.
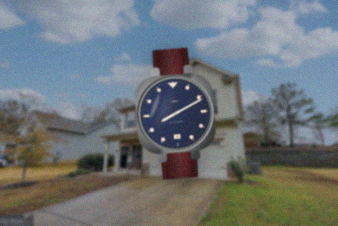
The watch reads 8.11
